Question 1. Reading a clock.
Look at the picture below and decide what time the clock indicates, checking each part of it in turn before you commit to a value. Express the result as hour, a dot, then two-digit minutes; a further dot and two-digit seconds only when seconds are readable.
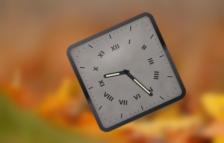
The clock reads 9.26
